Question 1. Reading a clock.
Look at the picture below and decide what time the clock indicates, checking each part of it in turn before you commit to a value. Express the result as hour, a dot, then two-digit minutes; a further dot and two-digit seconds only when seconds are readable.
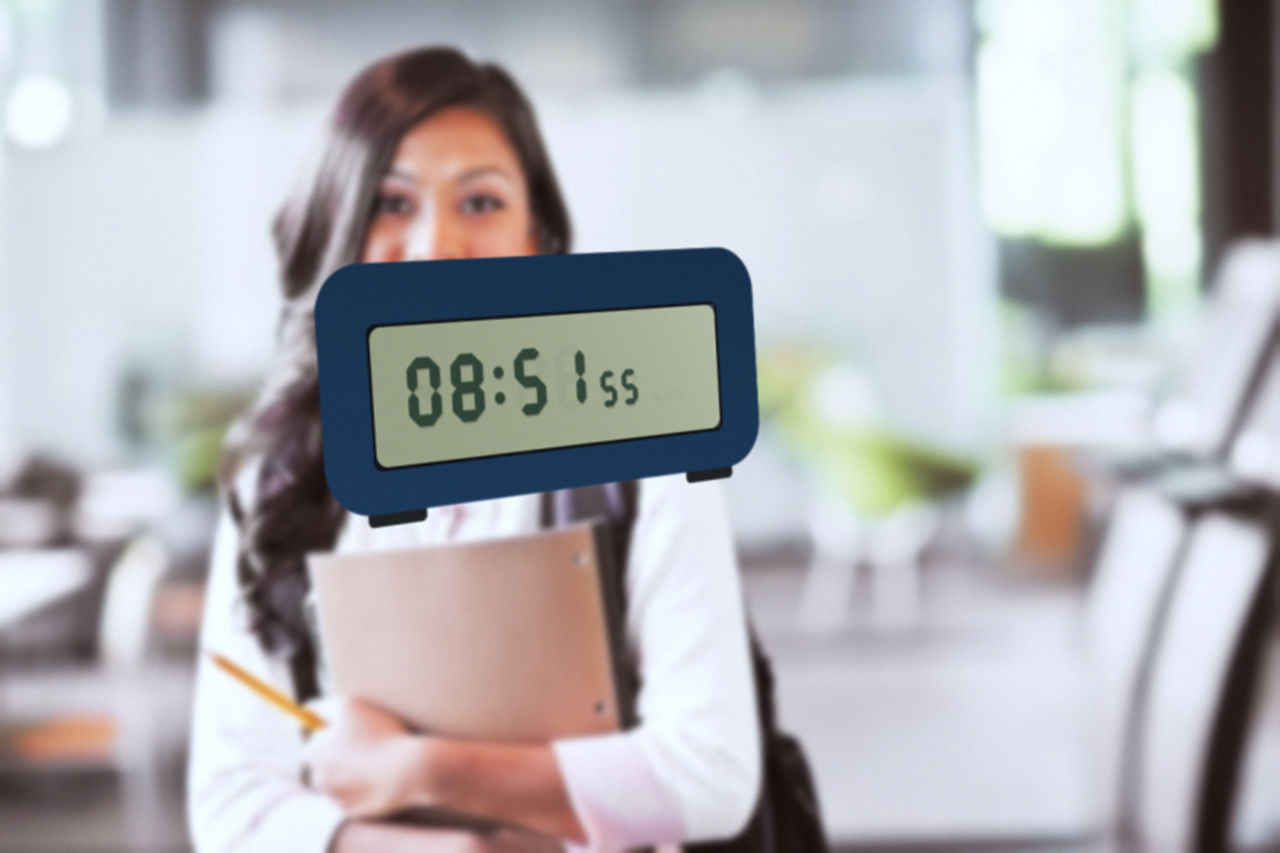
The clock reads 8.51.55
